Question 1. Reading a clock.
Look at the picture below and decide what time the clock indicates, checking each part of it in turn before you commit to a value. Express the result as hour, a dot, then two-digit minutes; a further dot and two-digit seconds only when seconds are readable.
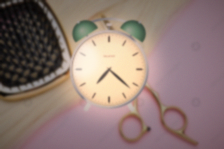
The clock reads 7.22
